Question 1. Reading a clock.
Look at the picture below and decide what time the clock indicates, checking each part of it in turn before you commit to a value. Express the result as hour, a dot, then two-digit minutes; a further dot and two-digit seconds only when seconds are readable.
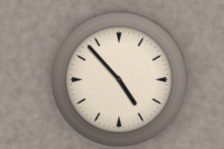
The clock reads 4.53
